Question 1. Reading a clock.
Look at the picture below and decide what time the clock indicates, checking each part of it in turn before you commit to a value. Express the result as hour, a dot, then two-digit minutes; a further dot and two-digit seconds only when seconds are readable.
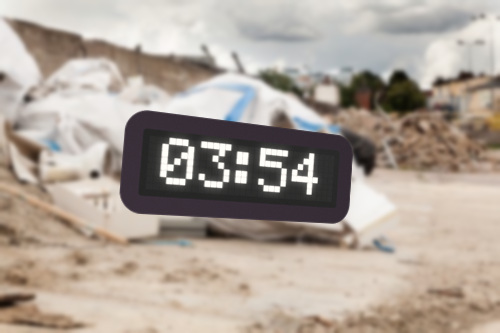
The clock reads 3.54
